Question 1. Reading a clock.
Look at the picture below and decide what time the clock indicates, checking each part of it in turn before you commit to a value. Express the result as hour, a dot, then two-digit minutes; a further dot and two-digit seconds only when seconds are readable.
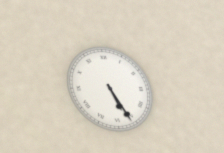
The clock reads 5.26
